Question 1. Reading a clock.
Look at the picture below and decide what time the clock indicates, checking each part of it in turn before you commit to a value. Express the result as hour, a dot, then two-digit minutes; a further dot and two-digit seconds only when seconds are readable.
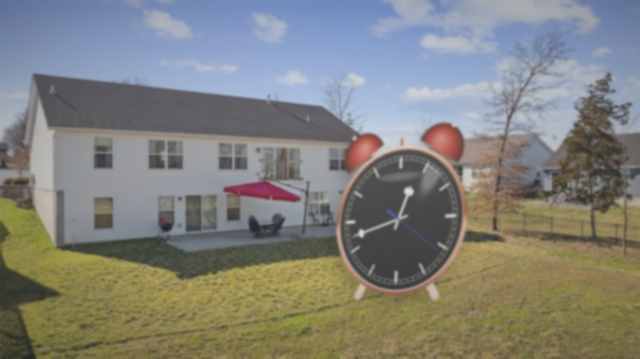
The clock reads 12.42.21
